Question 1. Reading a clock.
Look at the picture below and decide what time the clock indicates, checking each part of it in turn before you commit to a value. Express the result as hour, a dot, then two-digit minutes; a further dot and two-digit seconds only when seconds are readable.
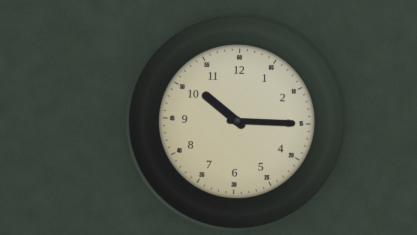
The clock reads 10.15
